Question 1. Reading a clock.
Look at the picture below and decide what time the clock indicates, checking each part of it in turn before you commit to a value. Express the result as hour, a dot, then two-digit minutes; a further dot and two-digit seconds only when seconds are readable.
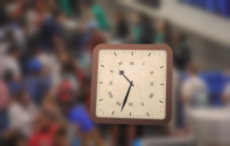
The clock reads 10.33
